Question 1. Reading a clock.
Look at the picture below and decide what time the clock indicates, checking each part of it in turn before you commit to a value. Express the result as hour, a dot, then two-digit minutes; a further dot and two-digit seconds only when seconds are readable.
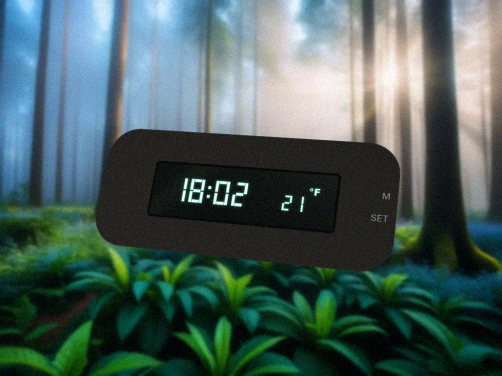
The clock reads 18.02
